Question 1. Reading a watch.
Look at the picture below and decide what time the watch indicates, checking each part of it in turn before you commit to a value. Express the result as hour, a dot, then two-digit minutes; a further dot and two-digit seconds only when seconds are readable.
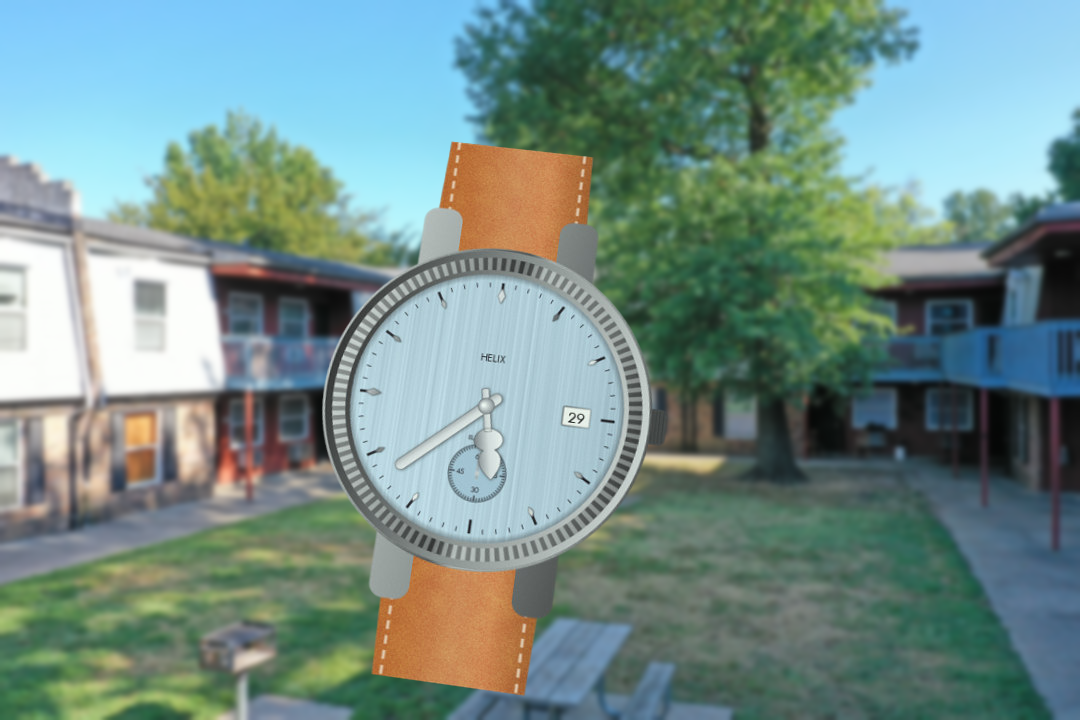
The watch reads 5.38
